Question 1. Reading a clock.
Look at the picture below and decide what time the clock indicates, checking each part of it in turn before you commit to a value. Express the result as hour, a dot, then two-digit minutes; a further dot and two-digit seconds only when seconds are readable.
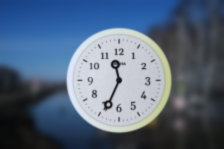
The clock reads 11.34
